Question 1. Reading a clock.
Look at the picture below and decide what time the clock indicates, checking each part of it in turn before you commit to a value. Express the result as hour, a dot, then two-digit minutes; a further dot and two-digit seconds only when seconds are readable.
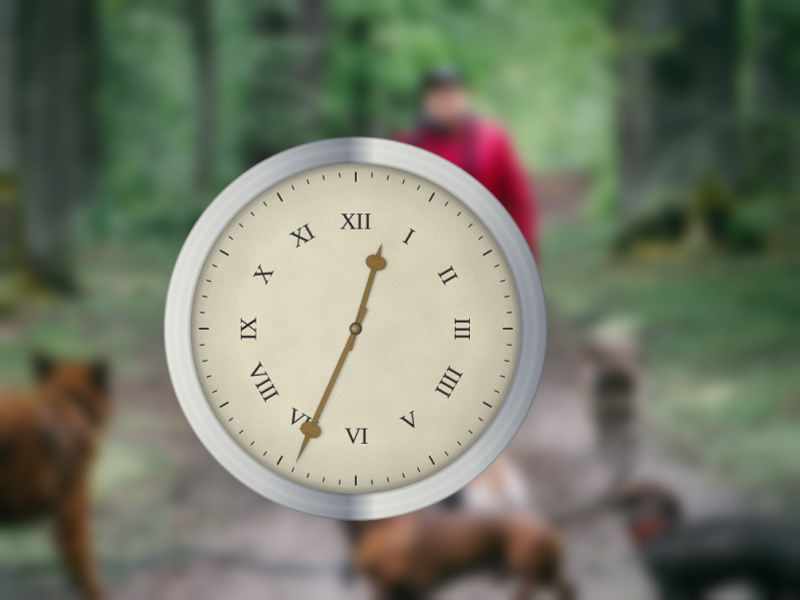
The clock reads 12.34
